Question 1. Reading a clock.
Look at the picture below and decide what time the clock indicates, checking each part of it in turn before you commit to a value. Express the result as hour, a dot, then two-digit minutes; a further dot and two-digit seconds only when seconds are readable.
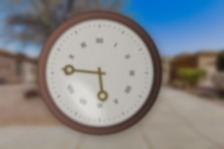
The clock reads 5.46
